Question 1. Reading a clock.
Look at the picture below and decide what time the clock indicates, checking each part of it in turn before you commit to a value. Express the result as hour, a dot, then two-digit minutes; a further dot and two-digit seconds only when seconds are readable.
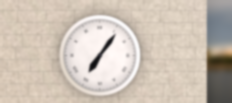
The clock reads 7.06
